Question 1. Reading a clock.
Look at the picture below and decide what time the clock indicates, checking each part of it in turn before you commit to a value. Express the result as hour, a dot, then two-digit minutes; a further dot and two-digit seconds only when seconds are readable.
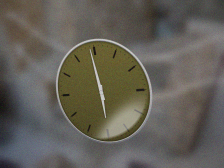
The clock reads 5.59
